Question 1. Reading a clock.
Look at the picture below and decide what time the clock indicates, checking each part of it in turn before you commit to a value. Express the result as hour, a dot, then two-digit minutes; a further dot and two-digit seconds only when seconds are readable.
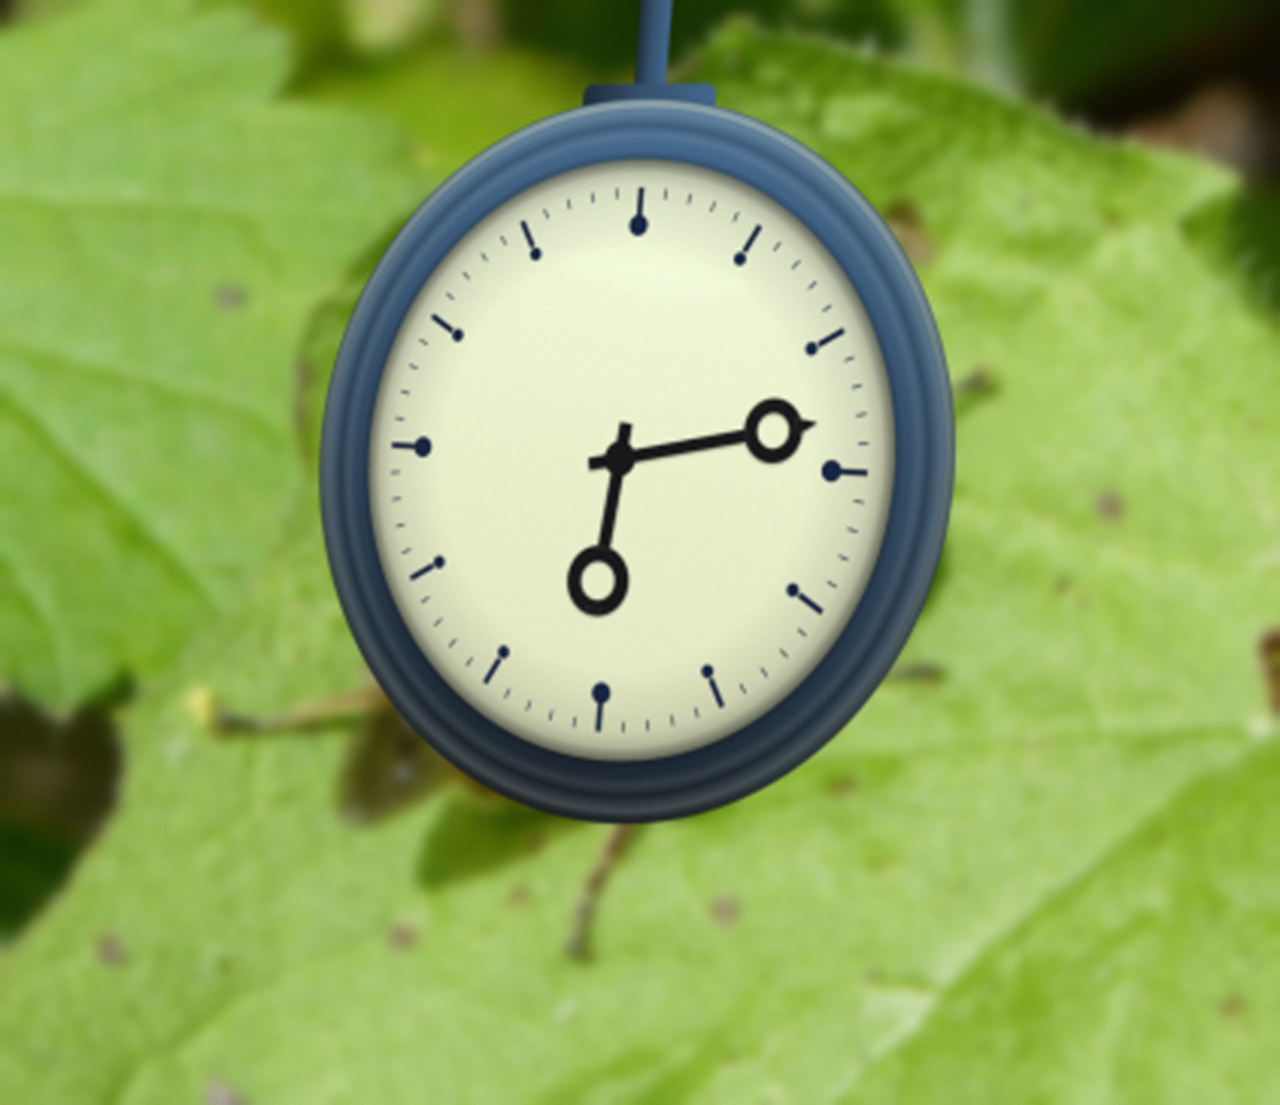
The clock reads 6.13
